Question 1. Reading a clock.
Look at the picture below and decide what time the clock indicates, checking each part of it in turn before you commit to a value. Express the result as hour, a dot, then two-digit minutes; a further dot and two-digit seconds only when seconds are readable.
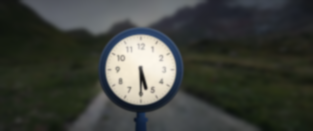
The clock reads 5.30
